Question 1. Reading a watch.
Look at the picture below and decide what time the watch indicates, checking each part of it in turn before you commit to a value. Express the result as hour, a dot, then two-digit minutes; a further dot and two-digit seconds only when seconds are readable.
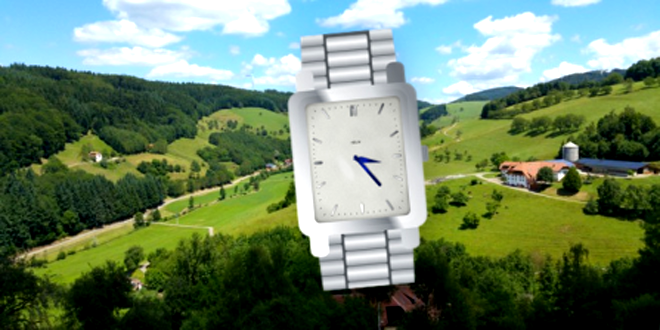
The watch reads 3.24
